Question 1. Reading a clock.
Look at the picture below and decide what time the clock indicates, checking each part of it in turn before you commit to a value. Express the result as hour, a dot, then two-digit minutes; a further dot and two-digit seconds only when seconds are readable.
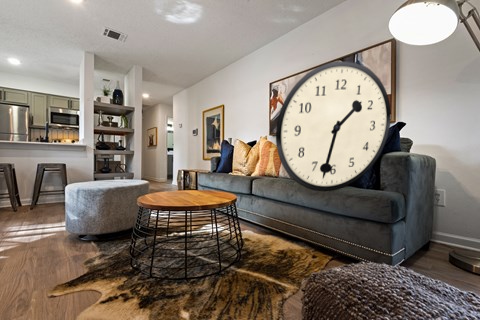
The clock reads 1.32
